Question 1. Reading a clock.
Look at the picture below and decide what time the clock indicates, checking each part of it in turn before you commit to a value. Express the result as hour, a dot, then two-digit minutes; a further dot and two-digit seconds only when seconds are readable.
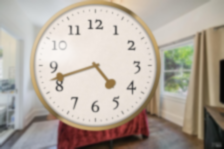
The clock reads 4.42
